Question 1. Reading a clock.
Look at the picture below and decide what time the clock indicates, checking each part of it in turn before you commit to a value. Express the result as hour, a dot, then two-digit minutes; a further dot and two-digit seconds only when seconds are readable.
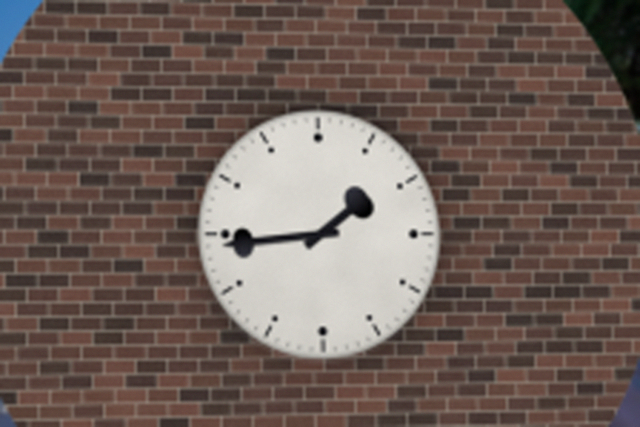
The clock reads 1.44
